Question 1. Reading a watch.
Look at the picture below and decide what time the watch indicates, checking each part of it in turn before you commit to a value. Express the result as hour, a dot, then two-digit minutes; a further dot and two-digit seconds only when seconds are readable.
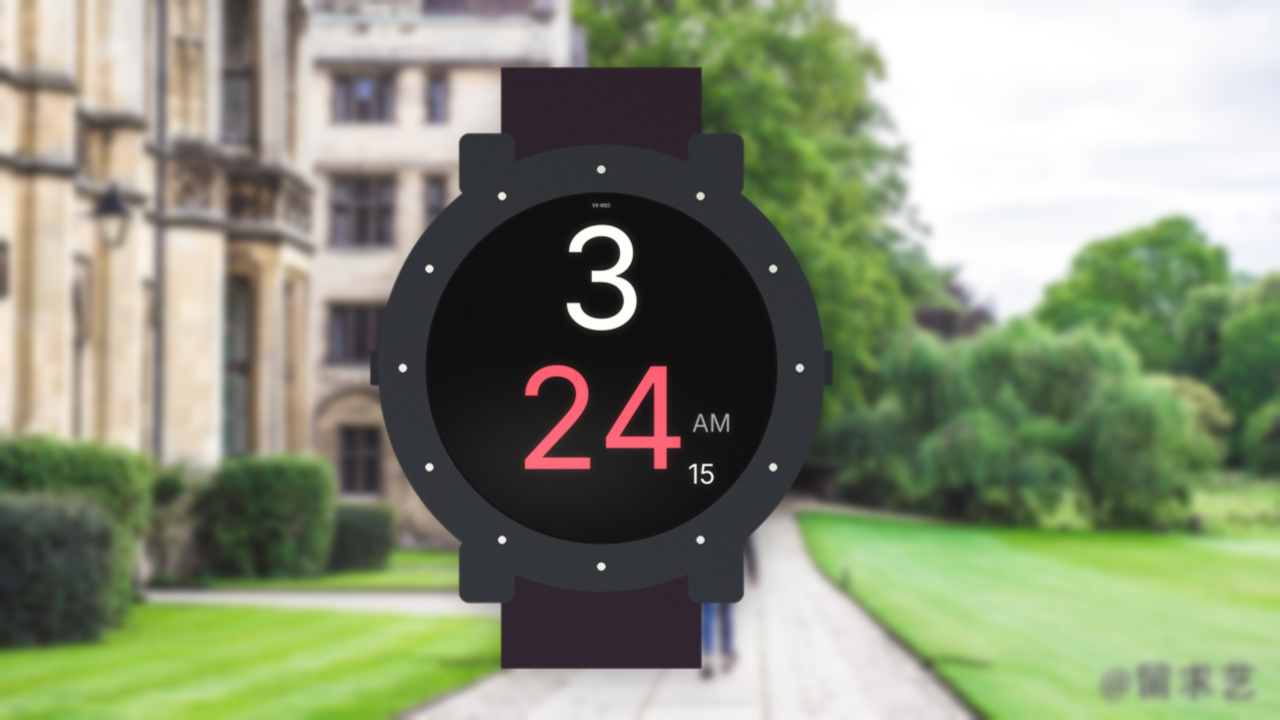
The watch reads 3.24.15
